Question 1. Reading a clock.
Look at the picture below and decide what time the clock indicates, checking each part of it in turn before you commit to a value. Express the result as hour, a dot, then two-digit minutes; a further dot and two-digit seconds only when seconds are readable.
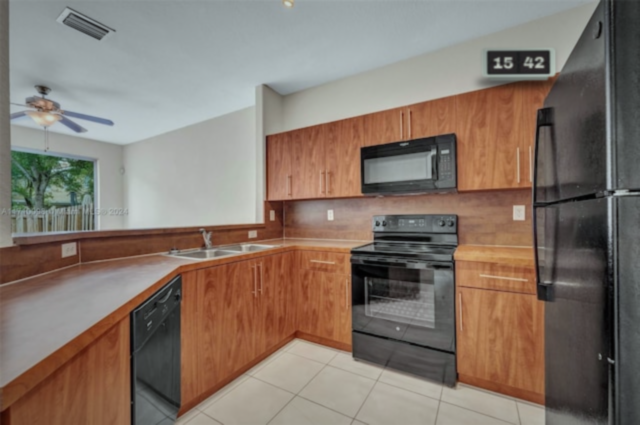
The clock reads 15.42
